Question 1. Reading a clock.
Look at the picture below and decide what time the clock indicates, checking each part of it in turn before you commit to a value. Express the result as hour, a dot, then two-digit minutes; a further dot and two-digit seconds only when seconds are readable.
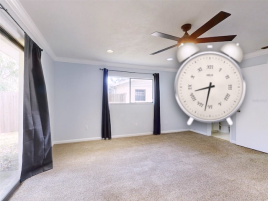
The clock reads 8.32
